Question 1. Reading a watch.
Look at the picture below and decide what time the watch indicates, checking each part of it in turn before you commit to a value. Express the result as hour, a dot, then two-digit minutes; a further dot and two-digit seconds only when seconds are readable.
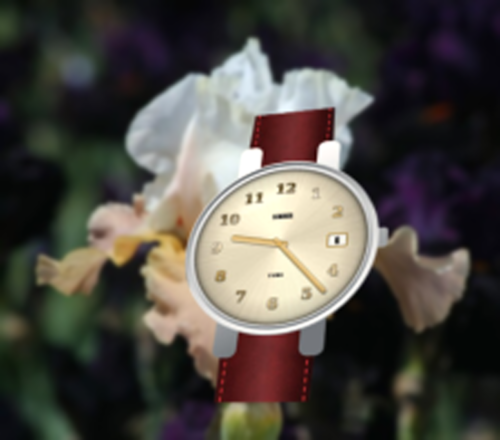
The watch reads 9.23
